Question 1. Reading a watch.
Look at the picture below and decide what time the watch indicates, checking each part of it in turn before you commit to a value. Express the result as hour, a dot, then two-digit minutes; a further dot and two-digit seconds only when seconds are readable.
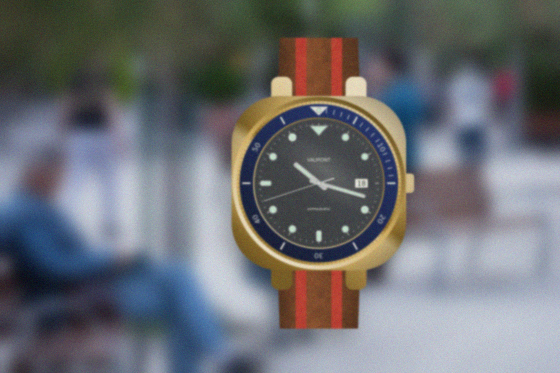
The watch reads 10.17.42
